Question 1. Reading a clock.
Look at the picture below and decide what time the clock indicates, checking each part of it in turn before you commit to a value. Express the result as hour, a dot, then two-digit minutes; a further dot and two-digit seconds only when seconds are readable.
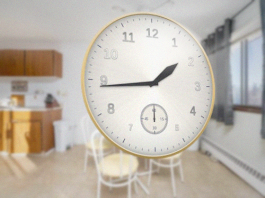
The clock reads 1.44
